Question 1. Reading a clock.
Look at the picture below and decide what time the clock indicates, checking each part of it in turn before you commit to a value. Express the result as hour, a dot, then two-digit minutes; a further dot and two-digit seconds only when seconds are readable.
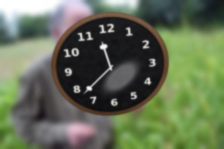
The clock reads 11.38
